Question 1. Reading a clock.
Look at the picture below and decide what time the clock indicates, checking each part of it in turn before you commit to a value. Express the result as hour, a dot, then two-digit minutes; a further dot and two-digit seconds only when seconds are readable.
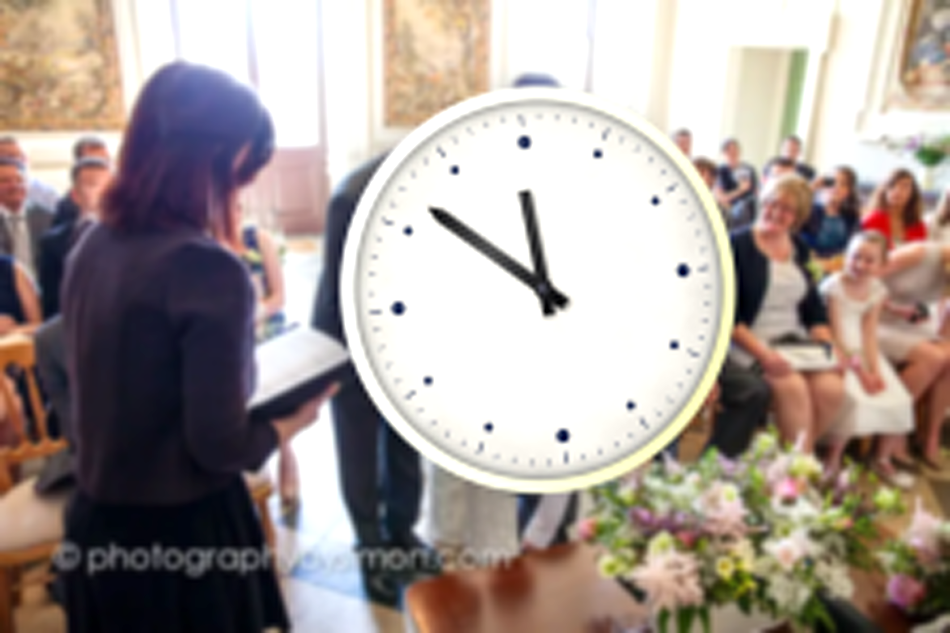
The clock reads 11.52
